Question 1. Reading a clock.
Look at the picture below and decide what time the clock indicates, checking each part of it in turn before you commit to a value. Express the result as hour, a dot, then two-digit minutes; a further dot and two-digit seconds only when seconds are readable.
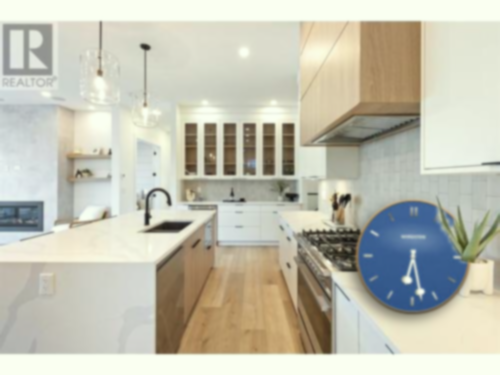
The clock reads 6.28
